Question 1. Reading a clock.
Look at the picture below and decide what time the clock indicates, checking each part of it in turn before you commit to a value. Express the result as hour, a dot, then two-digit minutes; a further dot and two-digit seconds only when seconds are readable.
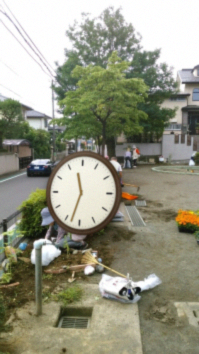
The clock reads 11.33
